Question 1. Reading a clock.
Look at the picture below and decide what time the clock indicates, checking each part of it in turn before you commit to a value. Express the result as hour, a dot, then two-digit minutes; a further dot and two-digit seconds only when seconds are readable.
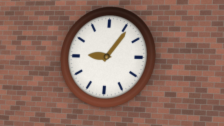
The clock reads 9.06
